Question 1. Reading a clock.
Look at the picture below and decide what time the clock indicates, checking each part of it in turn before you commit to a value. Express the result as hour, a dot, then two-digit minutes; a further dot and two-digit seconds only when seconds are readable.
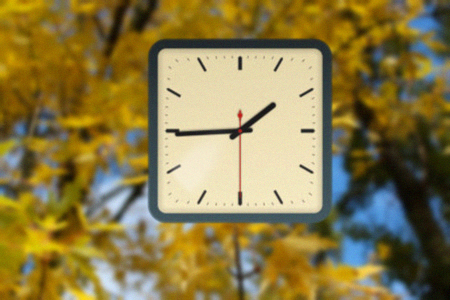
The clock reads 1.44.30
